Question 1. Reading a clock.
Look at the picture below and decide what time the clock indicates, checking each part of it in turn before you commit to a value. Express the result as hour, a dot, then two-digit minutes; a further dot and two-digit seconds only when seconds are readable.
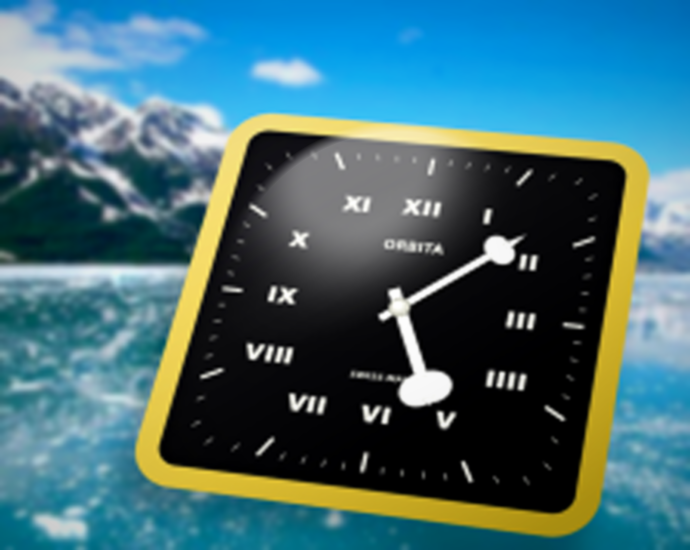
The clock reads 5.08
